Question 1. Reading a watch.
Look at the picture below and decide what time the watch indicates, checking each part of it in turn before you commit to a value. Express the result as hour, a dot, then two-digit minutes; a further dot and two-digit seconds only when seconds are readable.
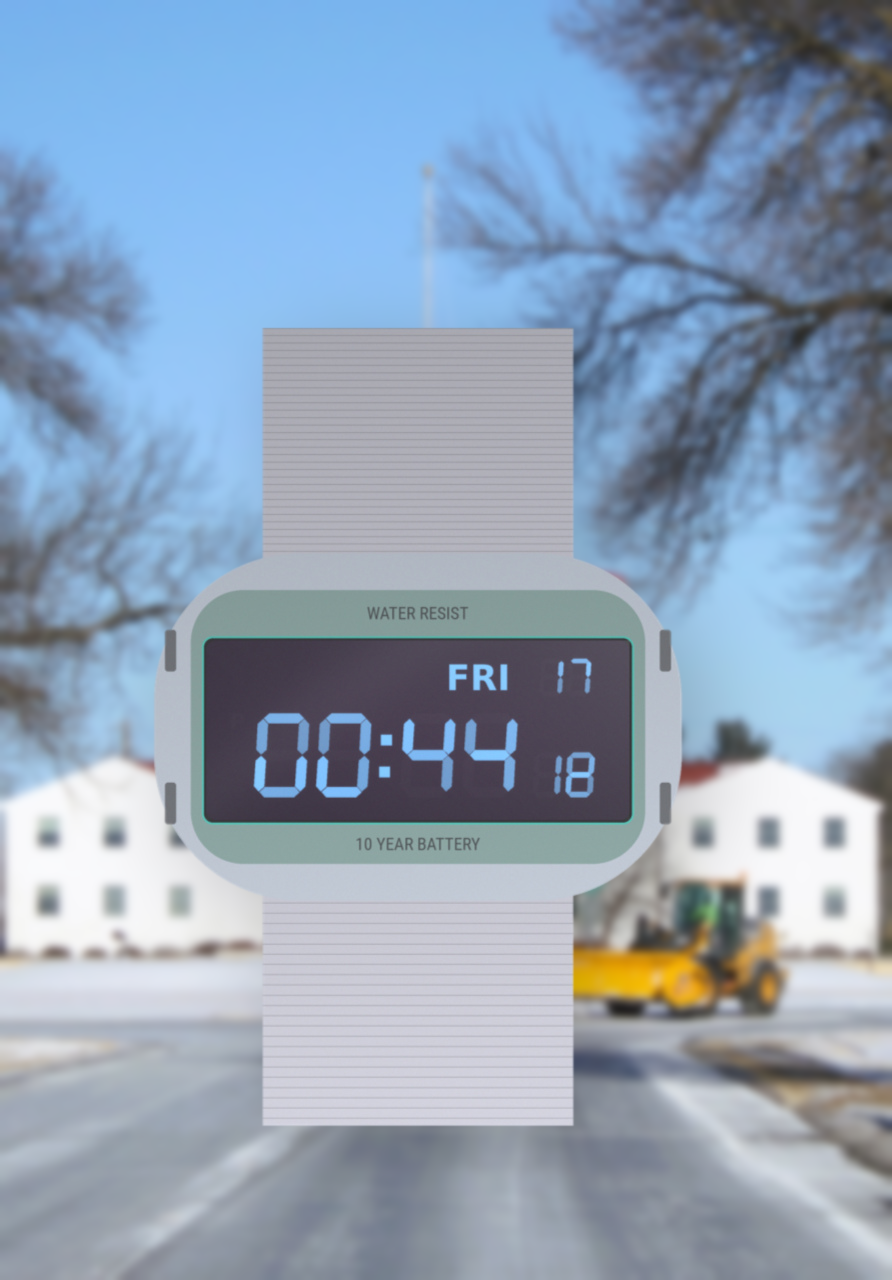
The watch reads 0.44.18
